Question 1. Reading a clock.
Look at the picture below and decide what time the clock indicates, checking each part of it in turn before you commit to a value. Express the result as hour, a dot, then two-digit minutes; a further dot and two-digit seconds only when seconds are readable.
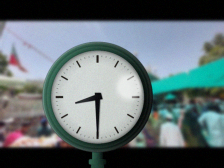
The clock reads 8.30
